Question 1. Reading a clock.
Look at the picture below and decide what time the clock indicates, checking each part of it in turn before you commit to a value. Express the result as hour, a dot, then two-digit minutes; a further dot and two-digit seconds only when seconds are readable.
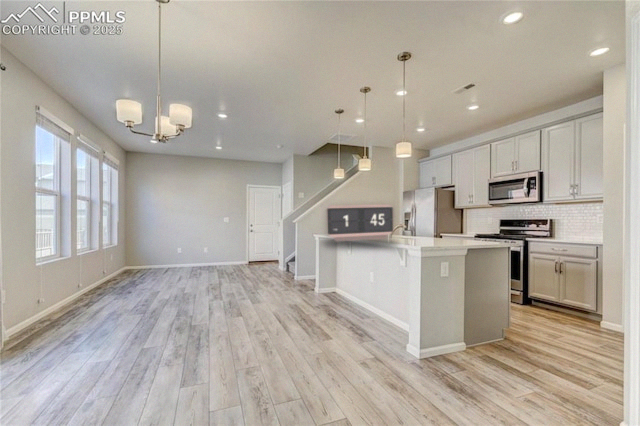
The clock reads 1.45
